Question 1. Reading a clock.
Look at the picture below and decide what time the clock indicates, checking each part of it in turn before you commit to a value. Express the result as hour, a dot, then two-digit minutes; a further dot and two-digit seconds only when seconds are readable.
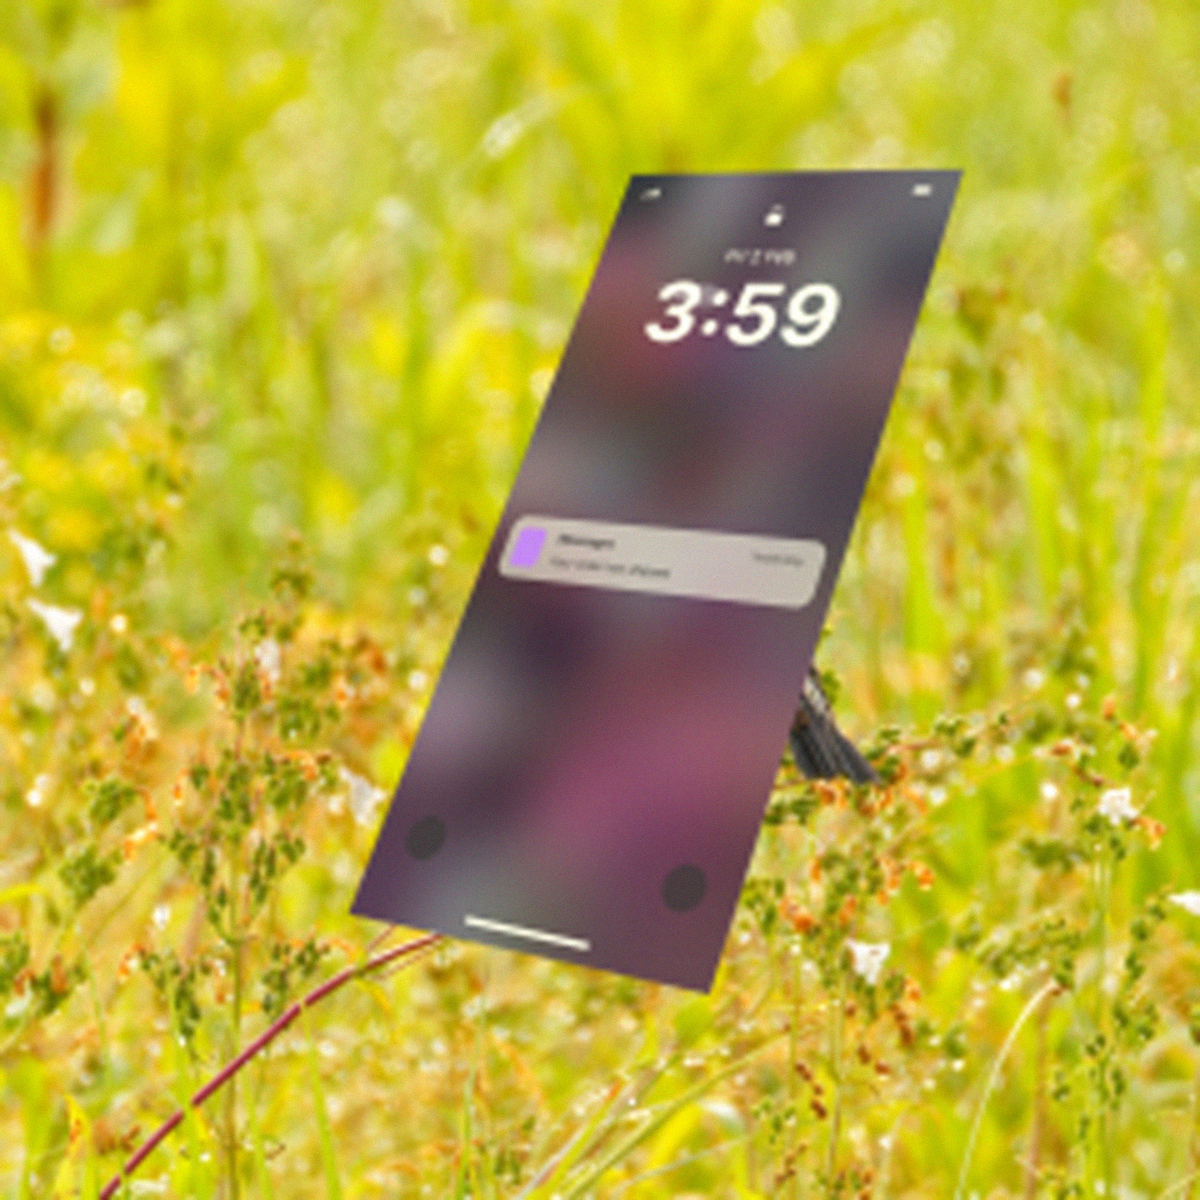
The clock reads 3.59
